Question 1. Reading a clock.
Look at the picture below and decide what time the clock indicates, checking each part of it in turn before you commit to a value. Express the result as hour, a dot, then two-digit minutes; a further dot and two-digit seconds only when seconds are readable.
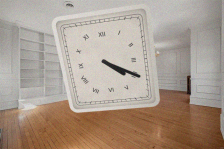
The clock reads 4.20
